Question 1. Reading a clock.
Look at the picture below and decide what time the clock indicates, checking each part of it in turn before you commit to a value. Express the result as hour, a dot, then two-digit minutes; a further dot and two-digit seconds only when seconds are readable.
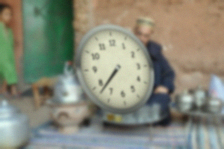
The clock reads 7.38
